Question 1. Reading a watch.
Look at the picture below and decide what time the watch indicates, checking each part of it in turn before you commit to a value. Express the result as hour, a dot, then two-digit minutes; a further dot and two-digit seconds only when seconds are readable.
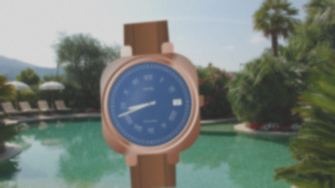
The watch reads 8.42
